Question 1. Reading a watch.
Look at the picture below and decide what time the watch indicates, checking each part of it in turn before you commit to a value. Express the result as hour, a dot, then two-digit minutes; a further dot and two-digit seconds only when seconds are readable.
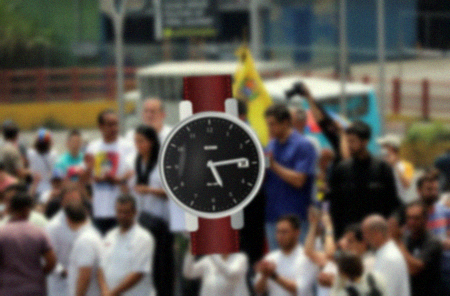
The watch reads 5.14
